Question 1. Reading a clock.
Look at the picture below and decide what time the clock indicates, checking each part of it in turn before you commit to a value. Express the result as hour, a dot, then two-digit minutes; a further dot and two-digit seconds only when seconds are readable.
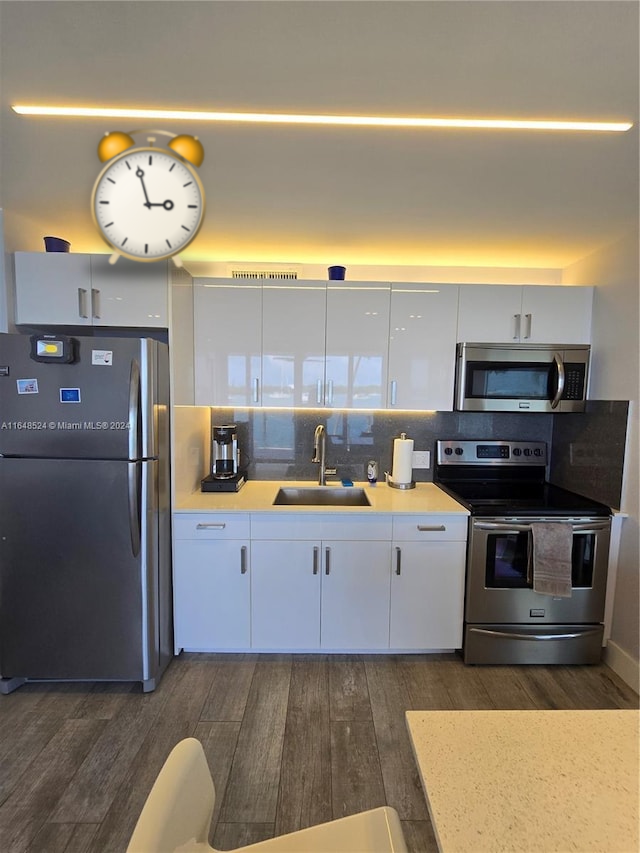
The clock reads 2.57
